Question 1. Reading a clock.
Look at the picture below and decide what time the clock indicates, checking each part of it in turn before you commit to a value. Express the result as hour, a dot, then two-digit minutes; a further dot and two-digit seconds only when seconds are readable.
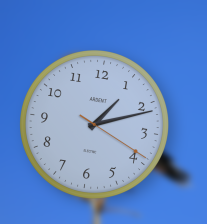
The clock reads 1.11.19
